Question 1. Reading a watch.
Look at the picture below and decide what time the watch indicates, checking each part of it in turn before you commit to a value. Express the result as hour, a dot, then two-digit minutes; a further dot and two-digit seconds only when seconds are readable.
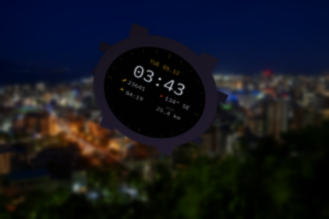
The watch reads 3.43
